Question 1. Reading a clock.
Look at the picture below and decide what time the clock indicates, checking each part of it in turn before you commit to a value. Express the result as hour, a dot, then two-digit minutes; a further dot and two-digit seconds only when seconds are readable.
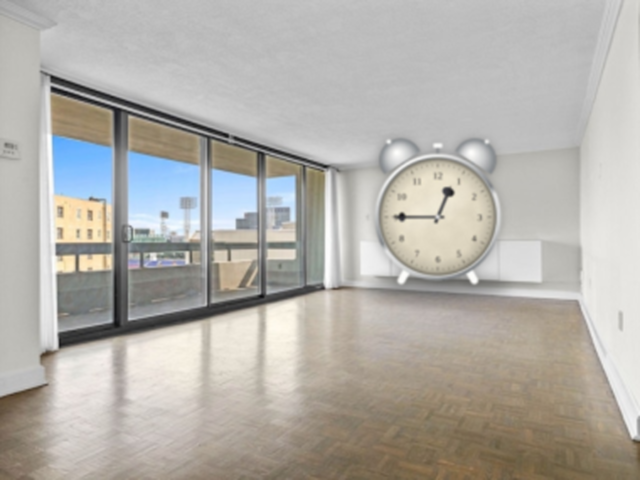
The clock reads 12.45
